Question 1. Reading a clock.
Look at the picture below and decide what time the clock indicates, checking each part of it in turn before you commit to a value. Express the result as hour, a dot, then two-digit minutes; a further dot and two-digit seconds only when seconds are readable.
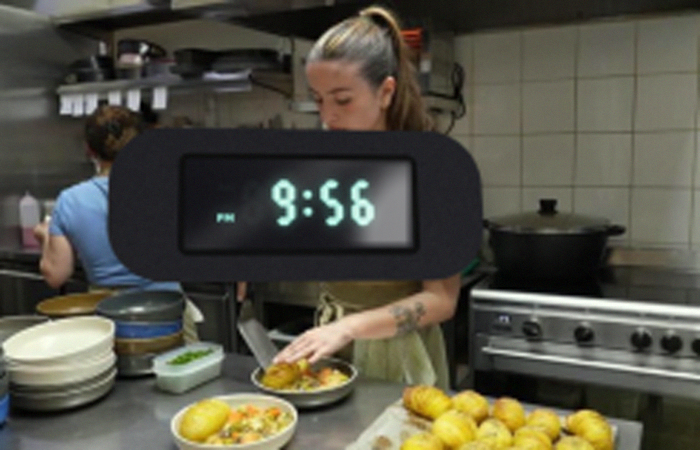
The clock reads 9.56
